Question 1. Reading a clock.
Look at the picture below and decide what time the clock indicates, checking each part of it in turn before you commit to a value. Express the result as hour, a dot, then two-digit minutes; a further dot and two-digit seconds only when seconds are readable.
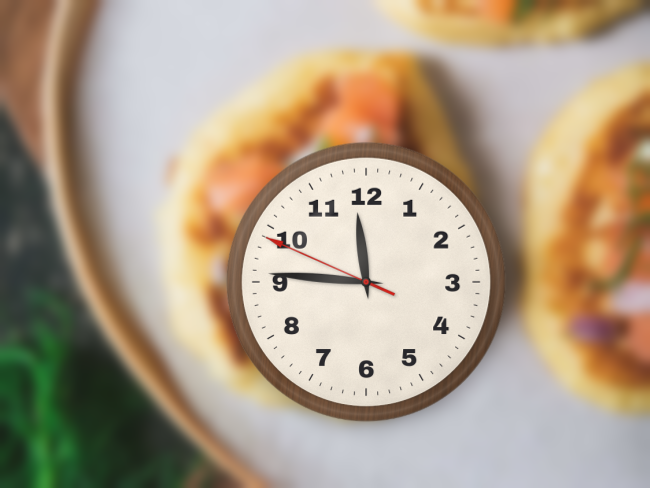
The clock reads 11.45.49
